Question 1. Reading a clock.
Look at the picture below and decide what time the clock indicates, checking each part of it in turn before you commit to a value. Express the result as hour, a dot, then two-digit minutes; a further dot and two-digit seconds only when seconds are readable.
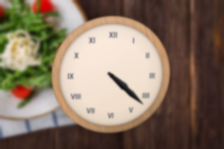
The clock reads 4.22
